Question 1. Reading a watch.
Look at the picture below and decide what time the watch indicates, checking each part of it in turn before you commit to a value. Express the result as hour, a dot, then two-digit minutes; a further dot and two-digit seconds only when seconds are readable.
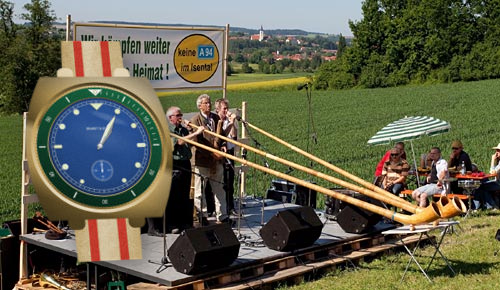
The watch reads 1.05
